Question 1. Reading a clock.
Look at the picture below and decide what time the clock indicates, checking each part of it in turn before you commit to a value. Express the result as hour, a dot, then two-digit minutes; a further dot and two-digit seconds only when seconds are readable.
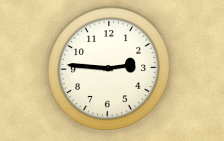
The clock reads 2.46
